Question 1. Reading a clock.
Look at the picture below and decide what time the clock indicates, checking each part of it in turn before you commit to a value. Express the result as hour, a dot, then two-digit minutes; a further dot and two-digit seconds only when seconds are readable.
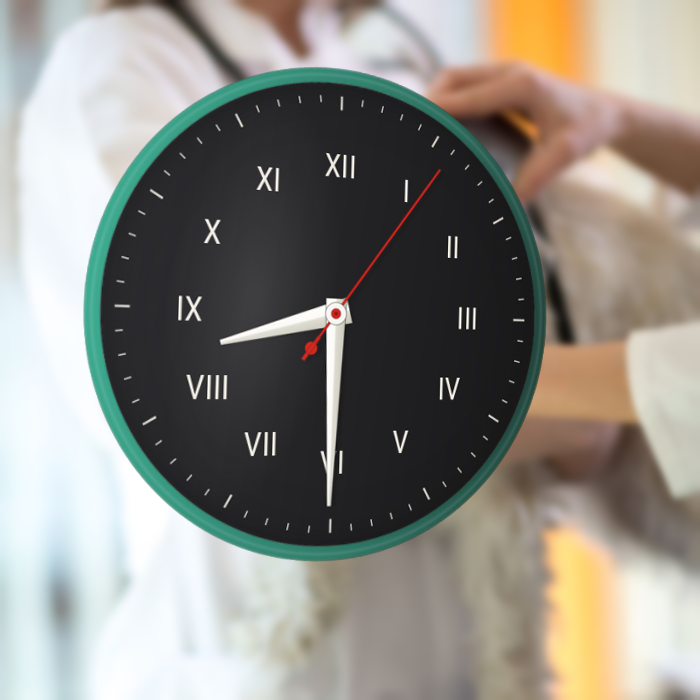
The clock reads 8.30.06
